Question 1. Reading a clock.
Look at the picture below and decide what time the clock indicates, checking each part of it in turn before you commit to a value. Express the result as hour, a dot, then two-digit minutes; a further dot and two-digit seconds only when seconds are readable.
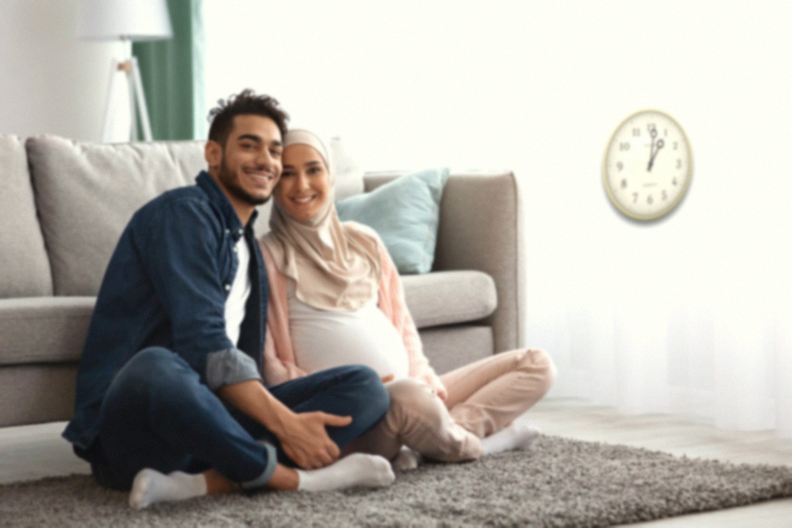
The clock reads 1.01
